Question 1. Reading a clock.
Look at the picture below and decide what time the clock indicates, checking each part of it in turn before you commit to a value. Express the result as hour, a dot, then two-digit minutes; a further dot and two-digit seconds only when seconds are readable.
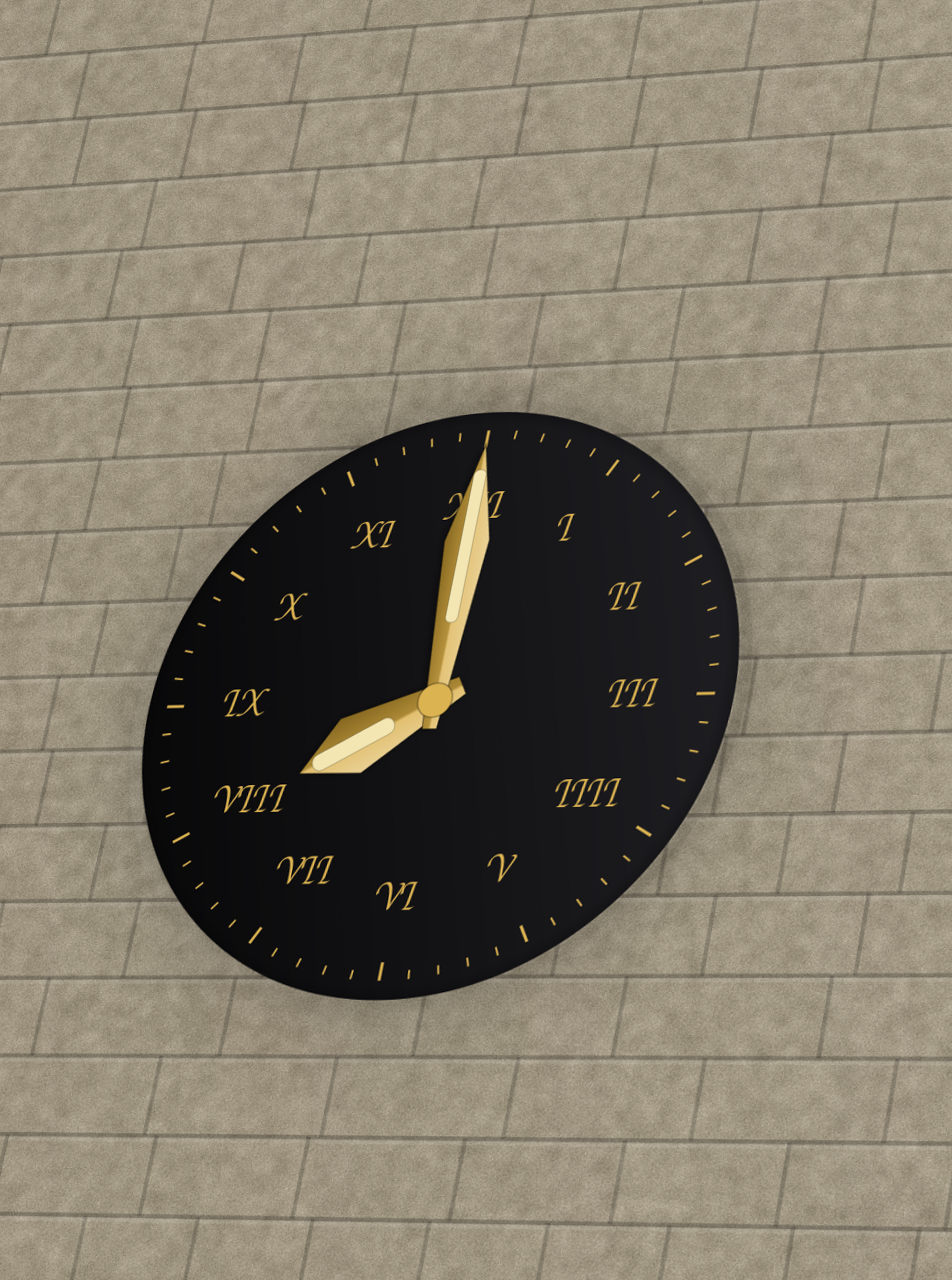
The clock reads 8.00
